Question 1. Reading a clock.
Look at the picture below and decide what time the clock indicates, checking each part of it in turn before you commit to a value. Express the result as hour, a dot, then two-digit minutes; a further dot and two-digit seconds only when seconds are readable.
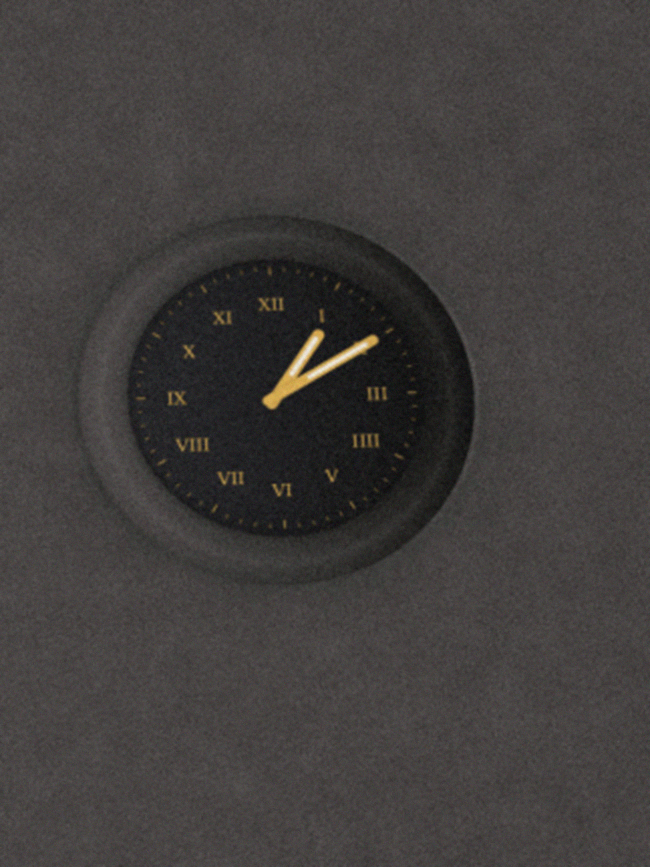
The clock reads 1.10
